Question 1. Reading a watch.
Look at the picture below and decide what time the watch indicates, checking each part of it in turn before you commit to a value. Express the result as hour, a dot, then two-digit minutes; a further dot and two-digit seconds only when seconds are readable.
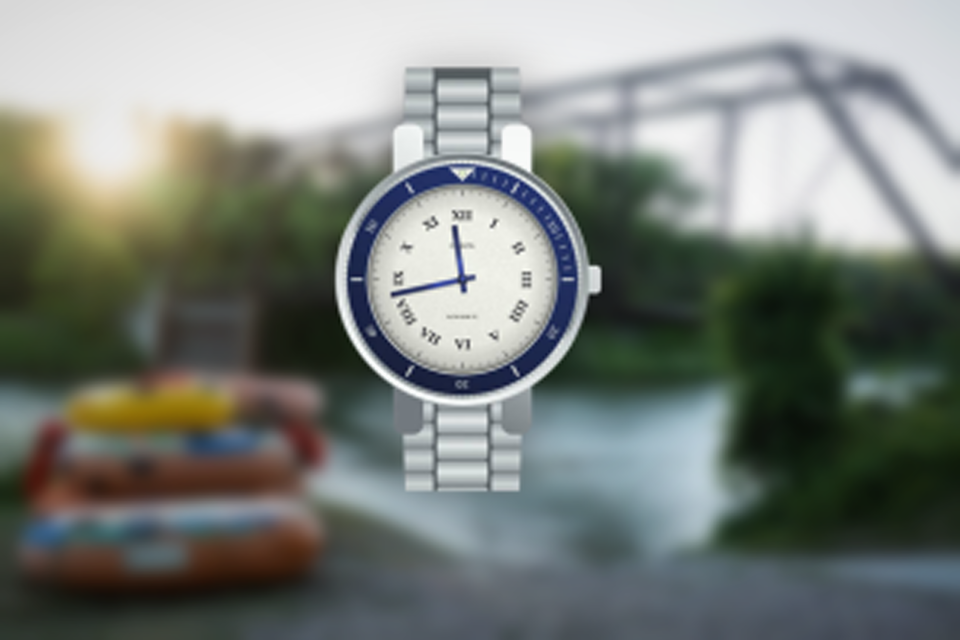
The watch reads 11.43
